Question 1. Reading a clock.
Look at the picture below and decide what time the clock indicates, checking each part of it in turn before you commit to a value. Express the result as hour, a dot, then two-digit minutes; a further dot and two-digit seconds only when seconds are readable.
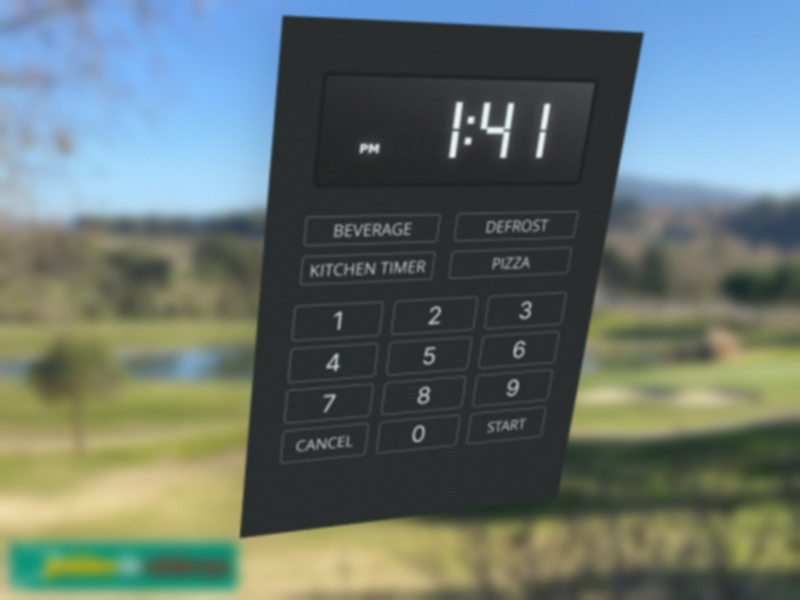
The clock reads 1.41
